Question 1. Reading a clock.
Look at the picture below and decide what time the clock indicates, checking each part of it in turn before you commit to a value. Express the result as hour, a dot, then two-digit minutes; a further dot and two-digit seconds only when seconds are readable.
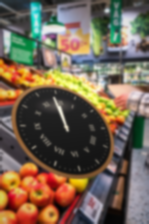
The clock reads 11.59
